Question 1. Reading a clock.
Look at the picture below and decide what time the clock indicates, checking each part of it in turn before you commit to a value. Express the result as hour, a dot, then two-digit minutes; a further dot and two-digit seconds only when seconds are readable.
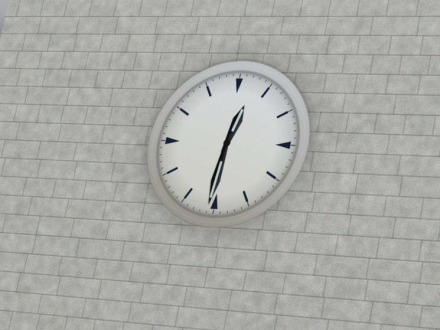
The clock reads 12.31
